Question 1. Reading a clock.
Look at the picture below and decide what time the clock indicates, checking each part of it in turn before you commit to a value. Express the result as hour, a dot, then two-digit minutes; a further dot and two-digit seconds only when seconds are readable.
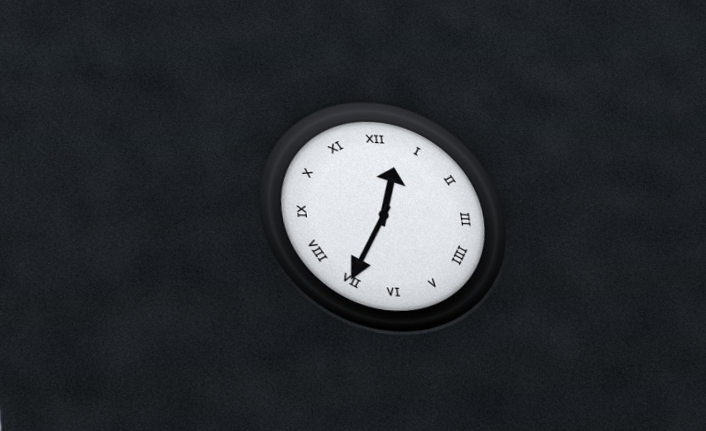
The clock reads 12.35
